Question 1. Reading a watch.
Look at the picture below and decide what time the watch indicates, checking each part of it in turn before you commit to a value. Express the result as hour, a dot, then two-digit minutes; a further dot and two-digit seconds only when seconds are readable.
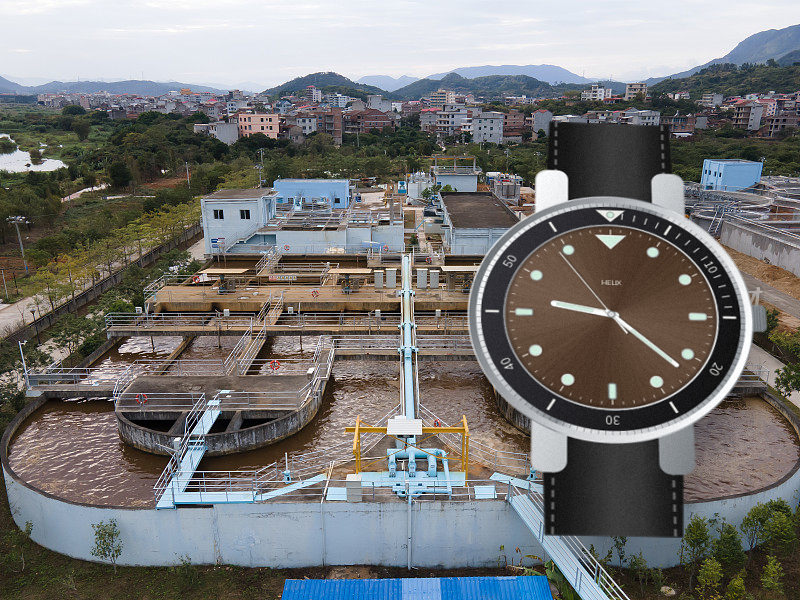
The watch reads 9.21.54
